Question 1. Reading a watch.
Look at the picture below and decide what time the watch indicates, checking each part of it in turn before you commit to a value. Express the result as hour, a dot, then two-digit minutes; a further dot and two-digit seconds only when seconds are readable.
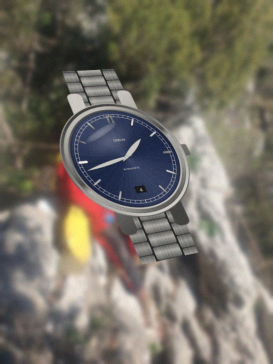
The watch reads 1.43
